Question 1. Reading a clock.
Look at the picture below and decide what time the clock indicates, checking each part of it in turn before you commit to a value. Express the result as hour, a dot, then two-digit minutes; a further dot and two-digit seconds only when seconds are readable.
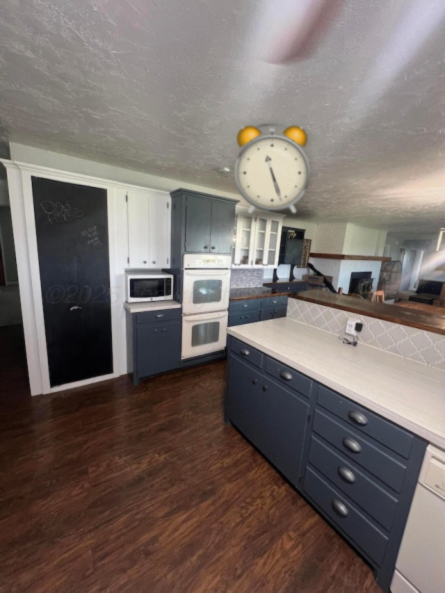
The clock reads 11.27
